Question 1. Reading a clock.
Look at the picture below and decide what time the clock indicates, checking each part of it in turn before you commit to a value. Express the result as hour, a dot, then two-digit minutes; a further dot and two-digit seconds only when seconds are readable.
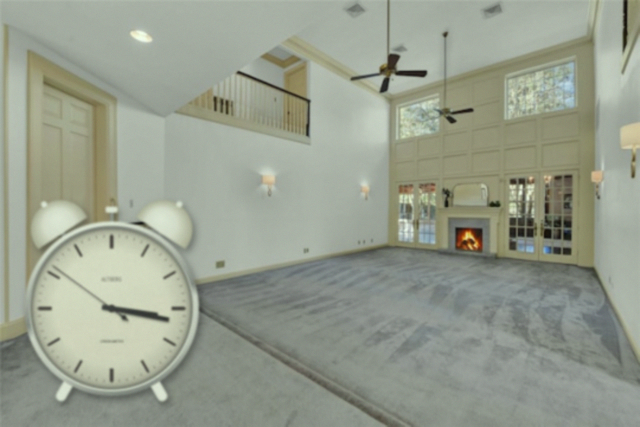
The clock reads 3.16.51
